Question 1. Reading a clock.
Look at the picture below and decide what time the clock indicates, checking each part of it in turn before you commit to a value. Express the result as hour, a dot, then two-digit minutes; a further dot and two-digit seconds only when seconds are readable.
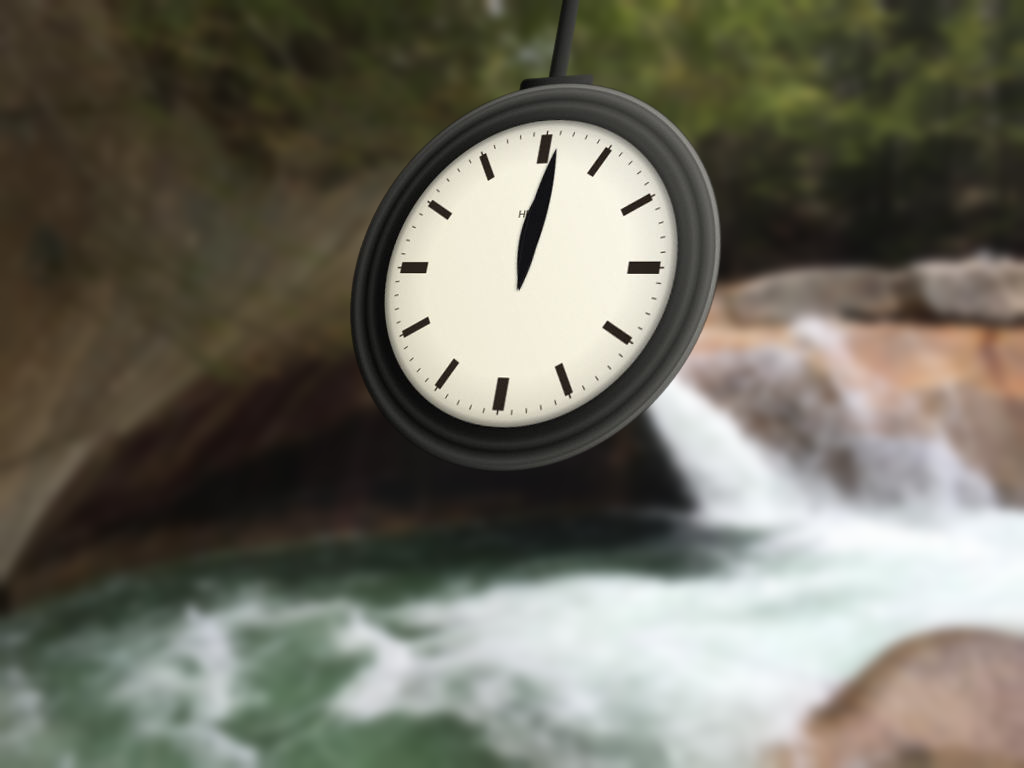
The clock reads 12.01
